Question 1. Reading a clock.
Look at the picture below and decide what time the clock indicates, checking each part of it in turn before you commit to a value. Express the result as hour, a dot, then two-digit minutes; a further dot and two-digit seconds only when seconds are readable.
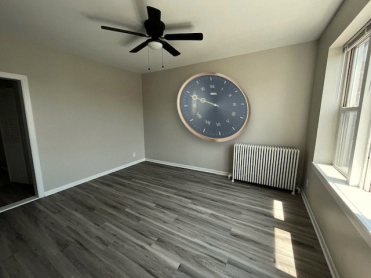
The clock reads 9.49
